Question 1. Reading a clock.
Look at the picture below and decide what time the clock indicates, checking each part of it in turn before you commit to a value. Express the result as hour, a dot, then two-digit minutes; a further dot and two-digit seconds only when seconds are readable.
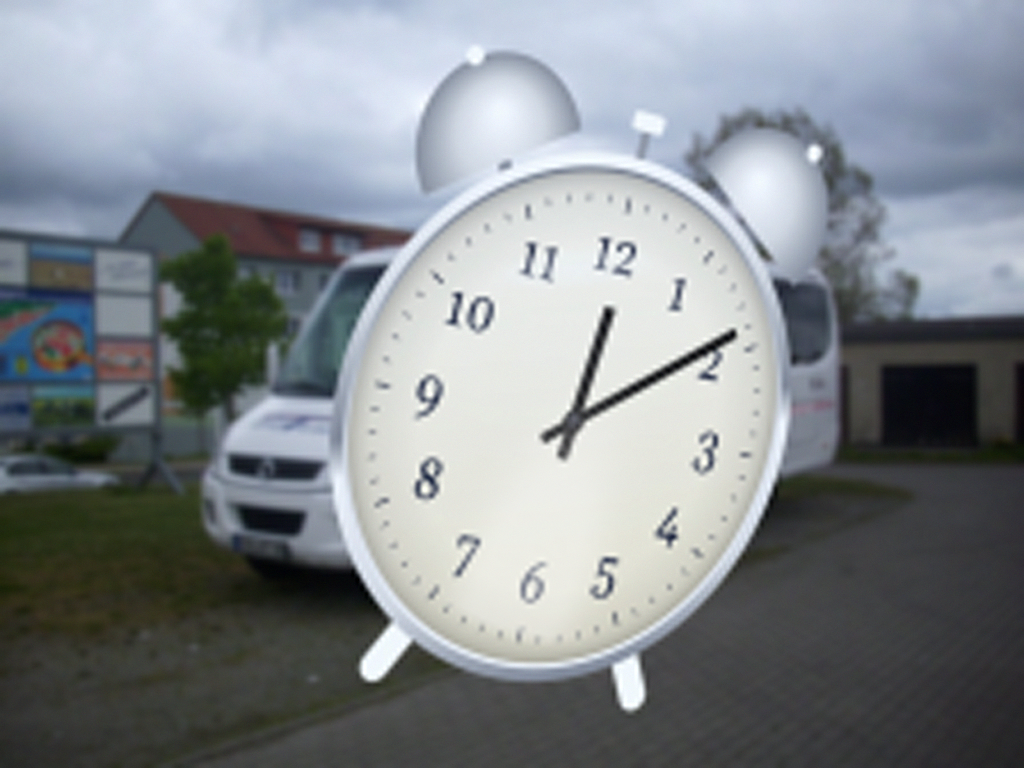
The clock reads 12.09
